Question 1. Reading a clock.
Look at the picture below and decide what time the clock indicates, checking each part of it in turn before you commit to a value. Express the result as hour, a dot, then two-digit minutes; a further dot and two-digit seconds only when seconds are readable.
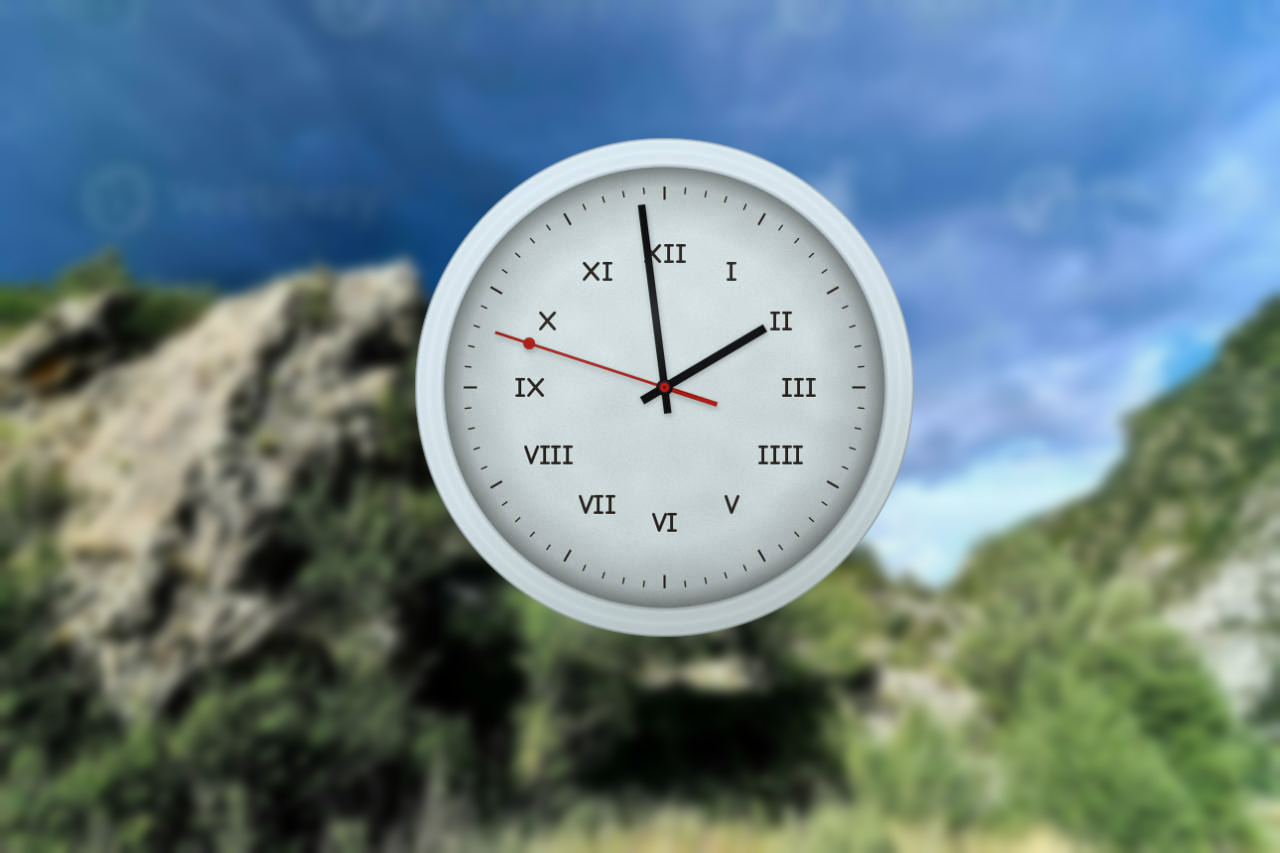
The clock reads 1.58.48
